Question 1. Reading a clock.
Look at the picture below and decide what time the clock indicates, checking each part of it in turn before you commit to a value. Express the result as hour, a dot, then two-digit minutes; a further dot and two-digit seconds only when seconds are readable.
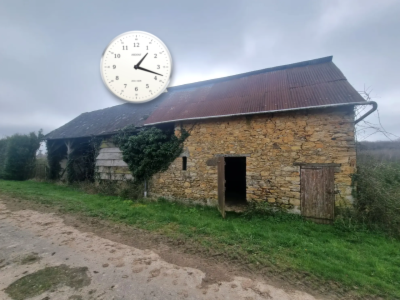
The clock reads 1.18
